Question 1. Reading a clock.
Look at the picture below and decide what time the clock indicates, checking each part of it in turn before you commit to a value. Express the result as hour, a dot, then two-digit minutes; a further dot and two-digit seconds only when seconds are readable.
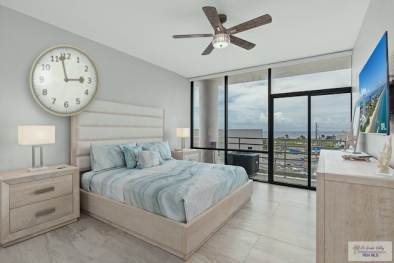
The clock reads 2.58
